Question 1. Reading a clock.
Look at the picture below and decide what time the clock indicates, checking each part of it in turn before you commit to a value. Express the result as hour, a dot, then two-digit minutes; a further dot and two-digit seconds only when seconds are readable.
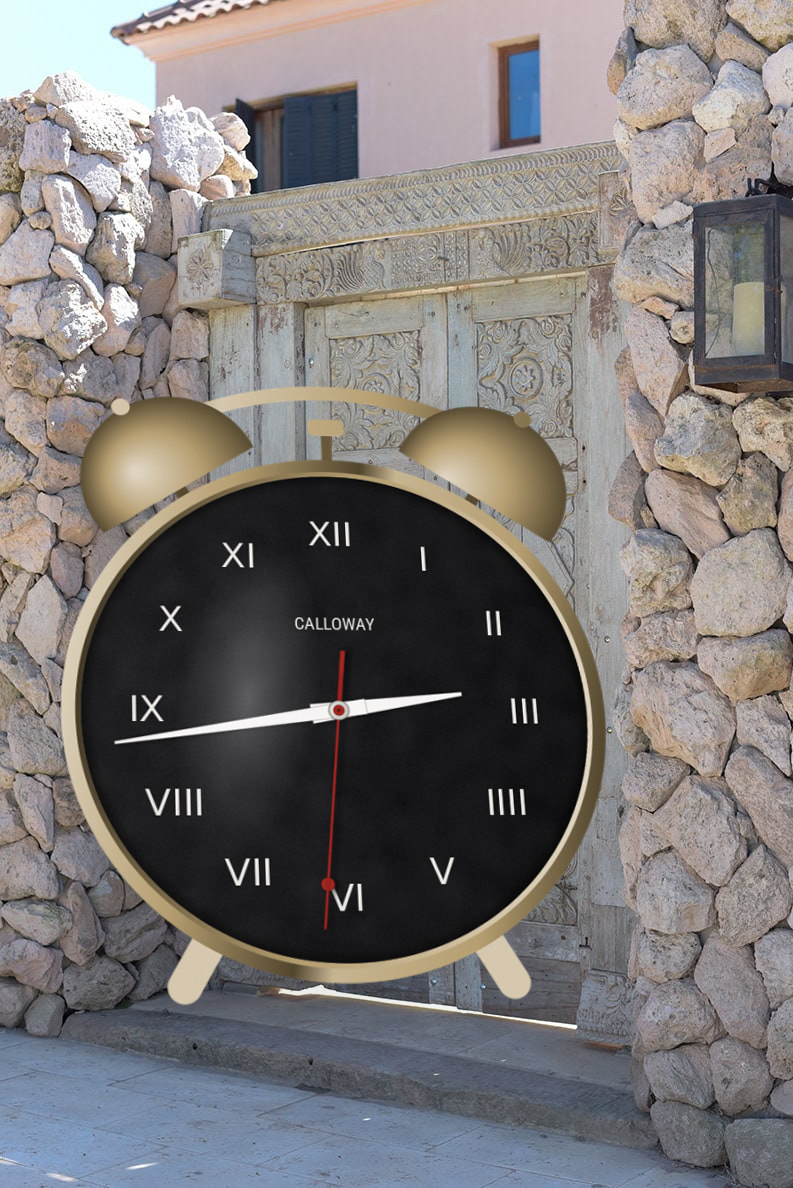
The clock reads 2.43.31
